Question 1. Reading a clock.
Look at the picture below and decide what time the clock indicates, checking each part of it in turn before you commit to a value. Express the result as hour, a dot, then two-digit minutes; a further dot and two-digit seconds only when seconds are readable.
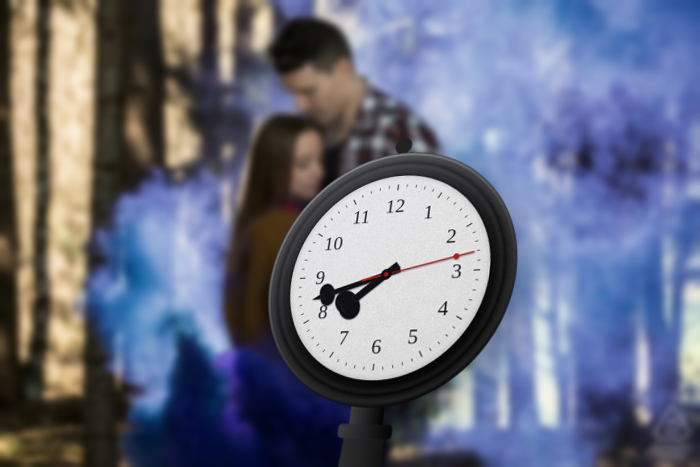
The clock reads 7.42.13
